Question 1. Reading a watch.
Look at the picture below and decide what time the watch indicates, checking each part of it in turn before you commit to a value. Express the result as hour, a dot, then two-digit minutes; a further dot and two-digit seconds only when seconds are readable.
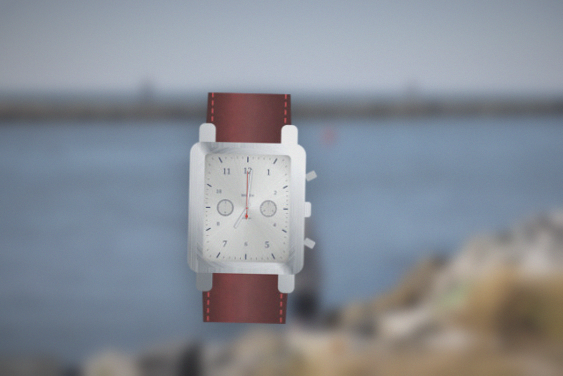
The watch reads 7.01
